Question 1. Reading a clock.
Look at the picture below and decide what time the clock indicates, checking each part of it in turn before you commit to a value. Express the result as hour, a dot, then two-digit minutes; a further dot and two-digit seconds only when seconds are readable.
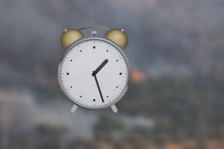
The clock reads 1.27
